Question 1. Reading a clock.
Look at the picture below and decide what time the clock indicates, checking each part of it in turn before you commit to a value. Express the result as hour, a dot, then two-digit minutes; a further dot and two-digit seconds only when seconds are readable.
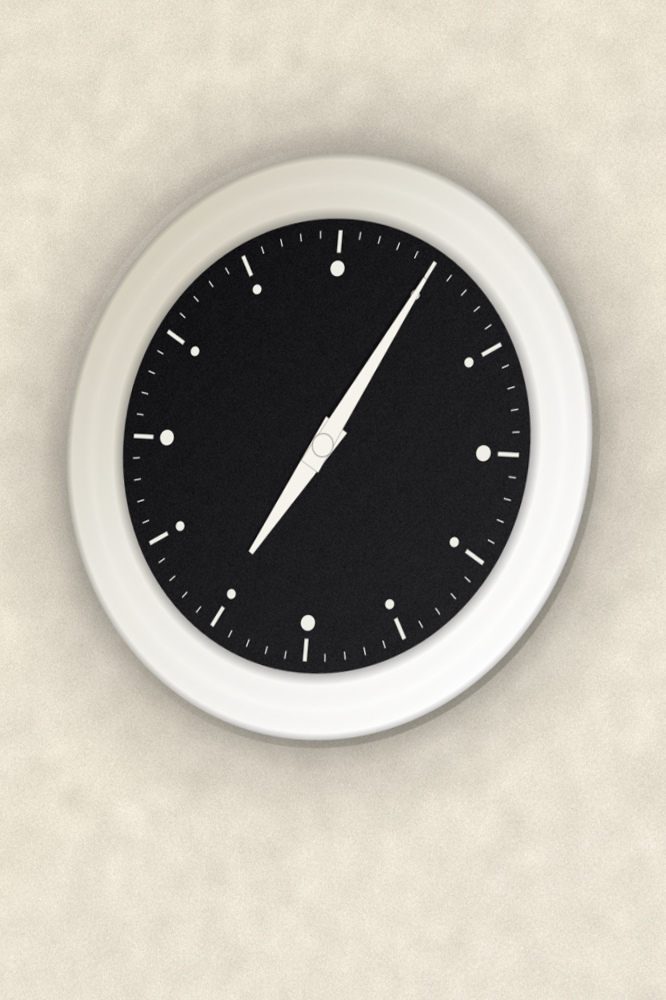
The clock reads 7.05
